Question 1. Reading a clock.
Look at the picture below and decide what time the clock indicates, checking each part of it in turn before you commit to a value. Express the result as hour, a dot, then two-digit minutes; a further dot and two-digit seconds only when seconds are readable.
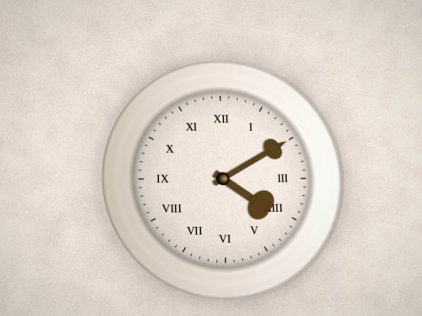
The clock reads 4.10
